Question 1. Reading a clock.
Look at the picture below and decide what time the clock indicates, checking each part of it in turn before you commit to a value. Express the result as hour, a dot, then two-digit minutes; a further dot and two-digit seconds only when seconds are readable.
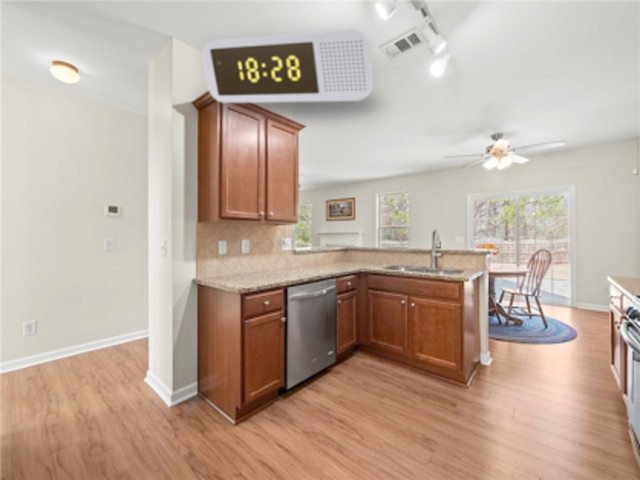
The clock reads 18.28
